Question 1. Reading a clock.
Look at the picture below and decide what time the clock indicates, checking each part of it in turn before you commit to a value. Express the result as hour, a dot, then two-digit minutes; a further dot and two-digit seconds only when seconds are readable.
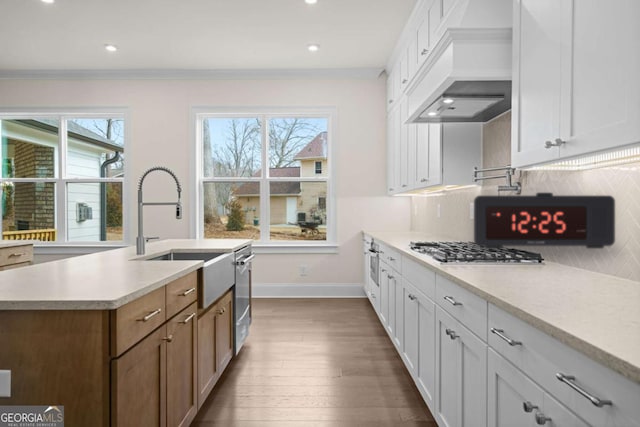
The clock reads 12.25
